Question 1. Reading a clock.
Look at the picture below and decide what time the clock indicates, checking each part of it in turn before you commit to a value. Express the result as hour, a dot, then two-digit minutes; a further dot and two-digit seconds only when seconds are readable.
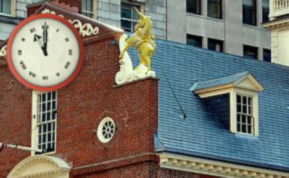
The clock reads 11.00
